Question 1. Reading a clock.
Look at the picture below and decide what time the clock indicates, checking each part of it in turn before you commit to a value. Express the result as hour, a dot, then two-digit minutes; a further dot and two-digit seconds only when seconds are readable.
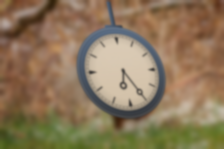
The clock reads 6.25
